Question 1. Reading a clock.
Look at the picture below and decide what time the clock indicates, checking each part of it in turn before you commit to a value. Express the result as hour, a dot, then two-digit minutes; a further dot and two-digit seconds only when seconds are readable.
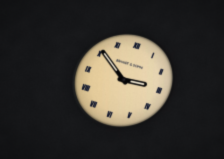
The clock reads 2.51
